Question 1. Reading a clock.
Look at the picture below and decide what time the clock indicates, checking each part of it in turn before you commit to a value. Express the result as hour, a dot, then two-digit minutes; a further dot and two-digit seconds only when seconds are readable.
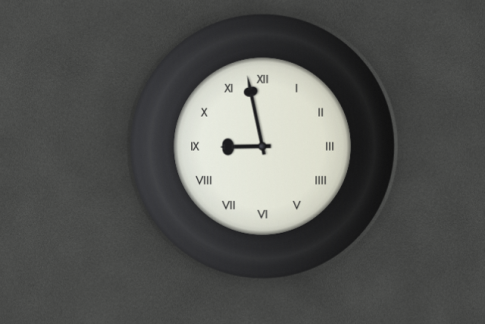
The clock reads 8.58
